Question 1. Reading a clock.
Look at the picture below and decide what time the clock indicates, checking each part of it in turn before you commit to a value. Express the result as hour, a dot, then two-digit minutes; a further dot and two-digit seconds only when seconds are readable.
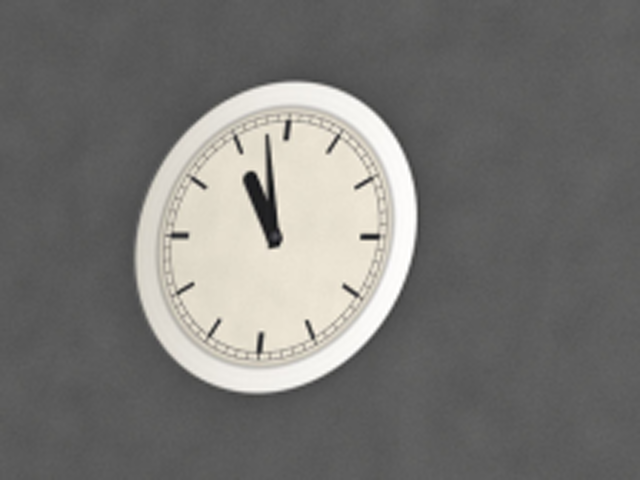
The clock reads 10.58
